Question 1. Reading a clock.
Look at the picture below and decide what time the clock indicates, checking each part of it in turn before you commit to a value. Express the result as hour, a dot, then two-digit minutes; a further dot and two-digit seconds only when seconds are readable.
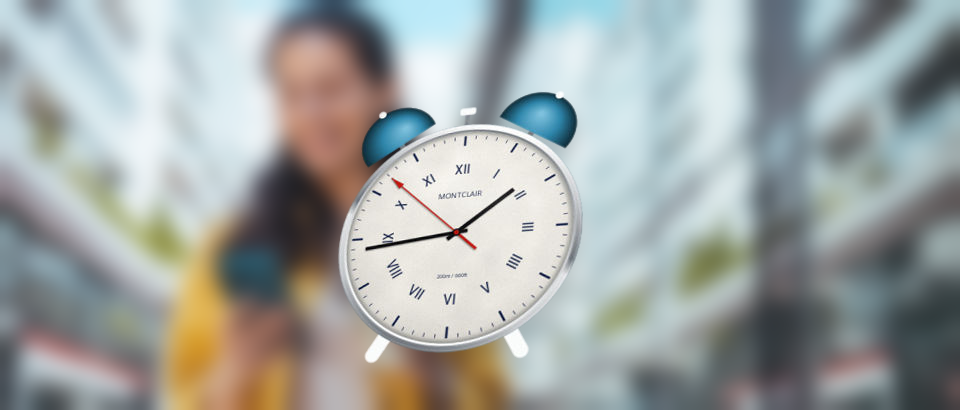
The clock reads 1.43.52
